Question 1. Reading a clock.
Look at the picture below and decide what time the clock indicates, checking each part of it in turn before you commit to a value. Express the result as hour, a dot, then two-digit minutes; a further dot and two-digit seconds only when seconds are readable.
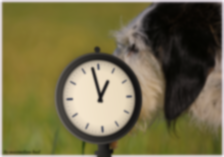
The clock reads 12.58
